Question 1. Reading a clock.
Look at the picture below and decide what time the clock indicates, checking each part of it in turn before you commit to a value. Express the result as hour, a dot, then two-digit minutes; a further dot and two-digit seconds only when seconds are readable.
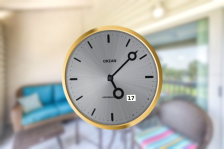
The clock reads 5.08
